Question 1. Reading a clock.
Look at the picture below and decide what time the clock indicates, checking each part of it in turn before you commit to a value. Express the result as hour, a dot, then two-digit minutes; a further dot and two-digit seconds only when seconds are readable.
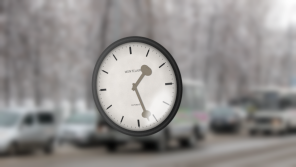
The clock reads 1.27
